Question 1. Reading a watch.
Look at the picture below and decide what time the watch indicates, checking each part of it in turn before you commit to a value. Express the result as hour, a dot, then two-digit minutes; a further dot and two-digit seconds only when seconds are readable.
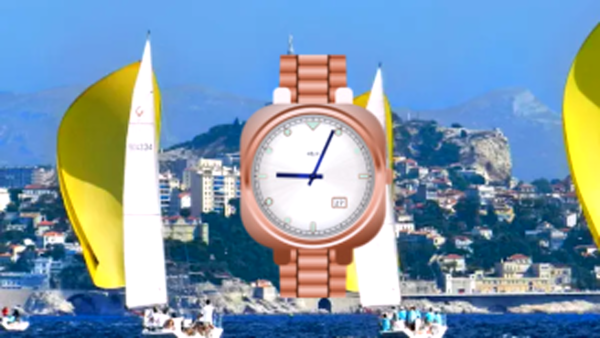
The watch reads 9.04
